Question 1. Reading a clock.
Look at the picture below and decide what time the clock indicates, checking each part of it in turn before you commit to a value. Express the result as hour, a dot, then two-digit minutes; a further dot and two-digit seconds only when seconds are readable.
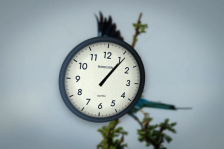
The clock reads 1.06
